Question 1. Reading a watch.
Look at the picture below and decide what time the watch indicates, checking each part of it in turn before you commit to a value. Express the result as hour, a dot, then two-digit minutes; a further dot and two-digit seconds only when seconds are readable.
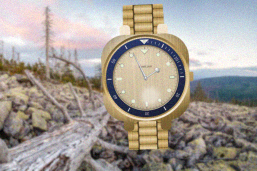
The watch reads 1.56
